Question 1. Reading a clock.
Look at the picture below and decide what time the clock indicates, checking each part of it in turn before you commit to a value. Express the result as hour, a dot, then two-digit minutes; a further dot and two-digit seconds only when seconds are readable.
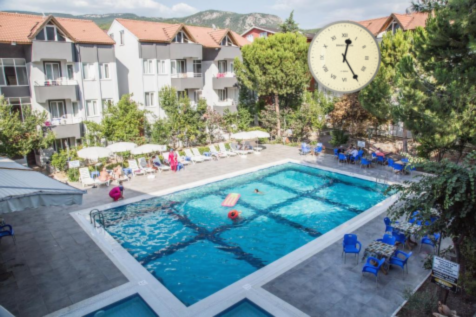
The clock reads 12.25
